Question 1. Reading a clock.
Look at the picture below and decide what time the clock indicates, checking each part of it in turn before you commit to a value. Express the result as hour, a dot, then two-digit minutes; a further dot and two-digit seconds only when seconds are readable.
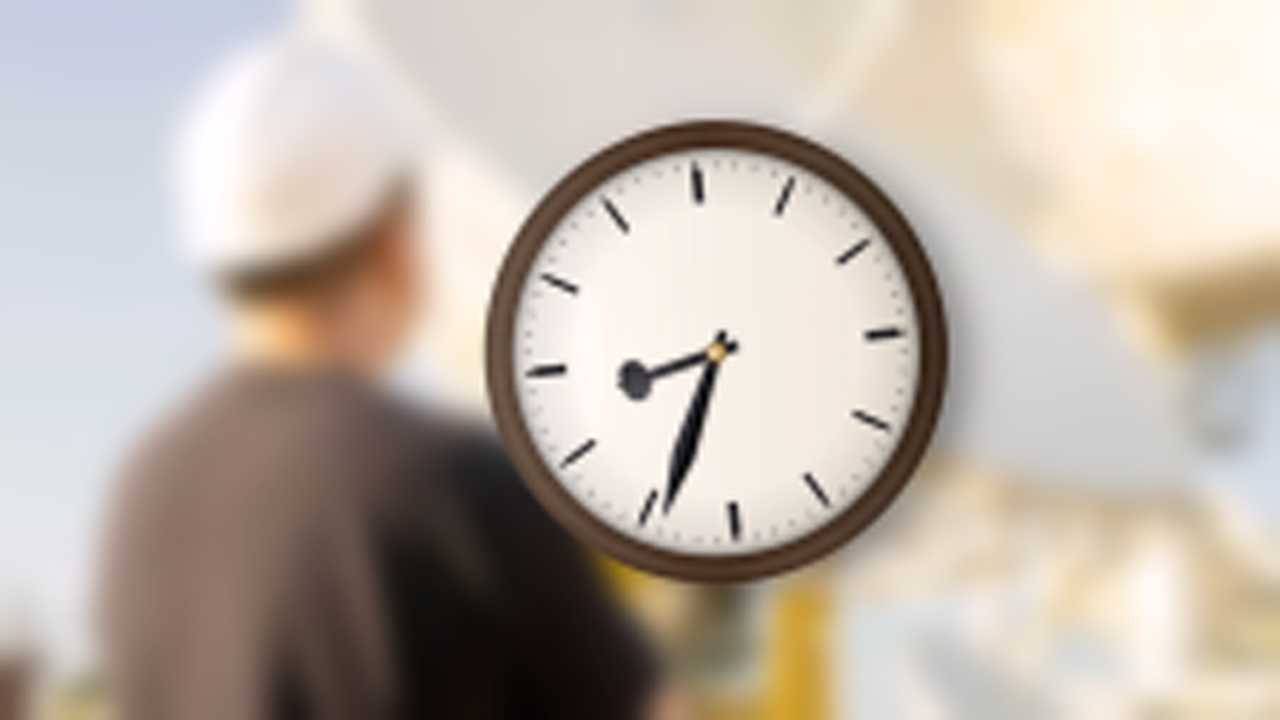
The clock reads 8.34
